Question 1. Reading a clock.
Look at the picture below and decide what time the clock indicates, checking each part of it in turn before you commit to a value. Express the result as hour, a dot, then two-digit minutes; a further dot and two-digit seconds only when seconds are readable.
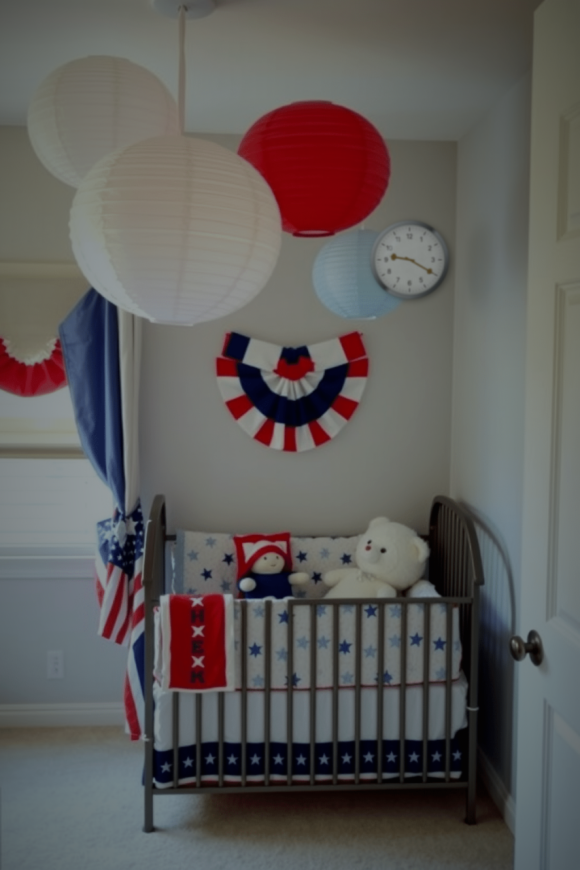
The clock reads 9.20
